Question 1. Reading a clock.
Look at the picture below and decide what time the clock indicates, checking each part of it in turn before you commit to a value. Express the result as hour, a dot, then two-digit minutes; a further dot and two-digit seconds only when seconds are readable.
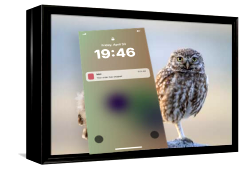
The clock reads 19.46
